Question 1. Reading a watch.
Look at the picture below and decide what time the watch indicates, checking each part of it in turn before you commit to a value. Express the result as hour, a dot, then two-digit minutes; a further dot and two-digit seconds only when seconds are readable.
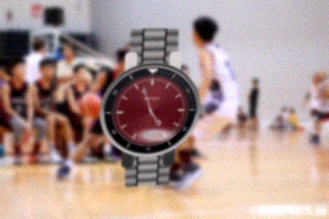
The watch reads 4.57
